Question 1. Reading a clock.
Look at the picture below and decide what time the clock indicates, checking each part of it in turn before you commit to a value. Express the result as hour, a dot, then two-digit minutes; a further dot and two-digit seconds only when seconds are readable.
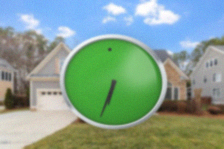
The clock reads 6.34
